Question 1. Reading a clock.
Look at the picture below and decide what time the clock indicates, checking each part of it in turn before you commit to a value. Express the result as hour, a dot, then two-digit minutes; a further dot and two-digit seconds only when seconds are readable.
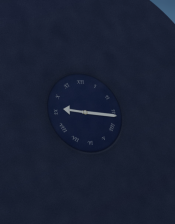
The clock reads 9.16
